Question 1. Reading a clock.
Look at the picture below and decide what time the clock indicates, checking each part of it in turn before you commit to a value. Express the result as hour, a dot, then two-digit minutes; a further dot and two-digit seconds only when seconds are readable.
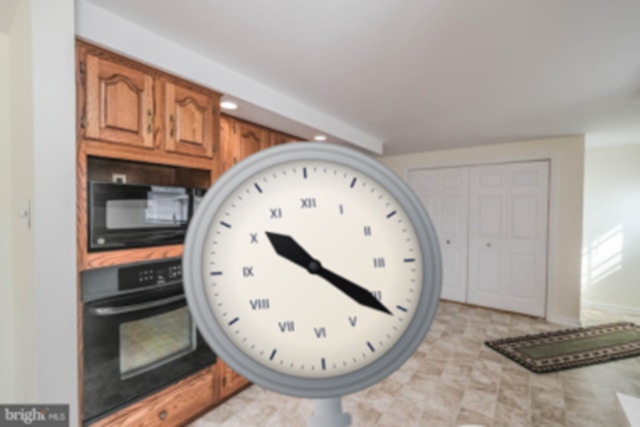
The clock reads 10.21
